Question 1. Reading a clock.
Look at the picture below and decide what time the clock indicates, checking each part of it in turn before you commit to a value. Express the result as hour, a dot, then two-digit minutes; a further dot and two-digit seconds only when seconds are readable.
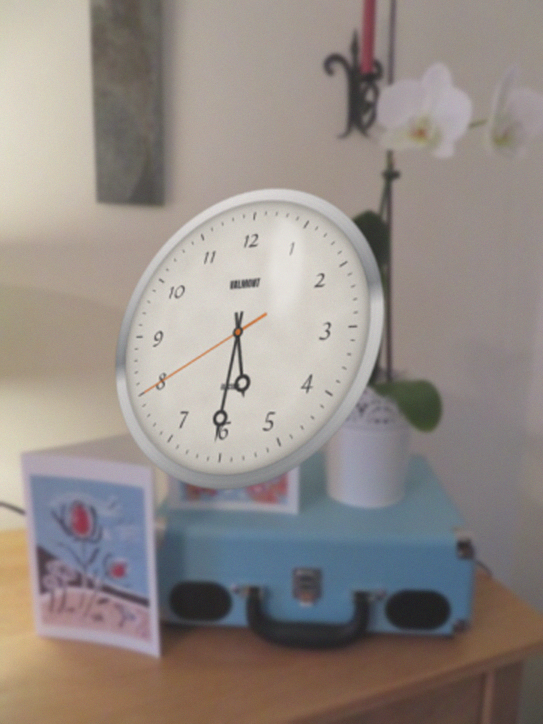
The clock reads 5.30.40
